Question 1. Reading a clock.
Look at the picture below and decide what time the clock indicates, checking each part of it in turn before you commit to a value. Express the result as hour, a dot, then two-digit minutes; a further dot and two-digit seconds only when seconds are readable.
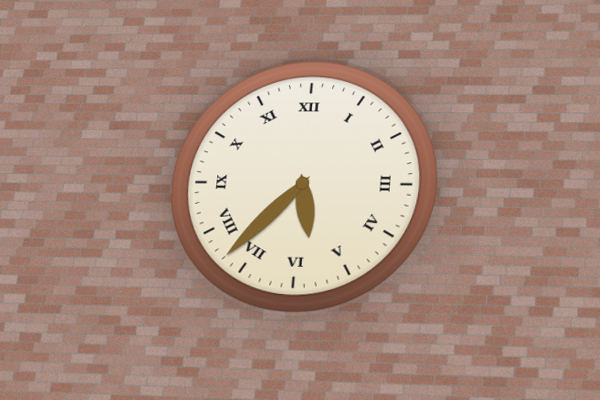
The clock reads 5.37
